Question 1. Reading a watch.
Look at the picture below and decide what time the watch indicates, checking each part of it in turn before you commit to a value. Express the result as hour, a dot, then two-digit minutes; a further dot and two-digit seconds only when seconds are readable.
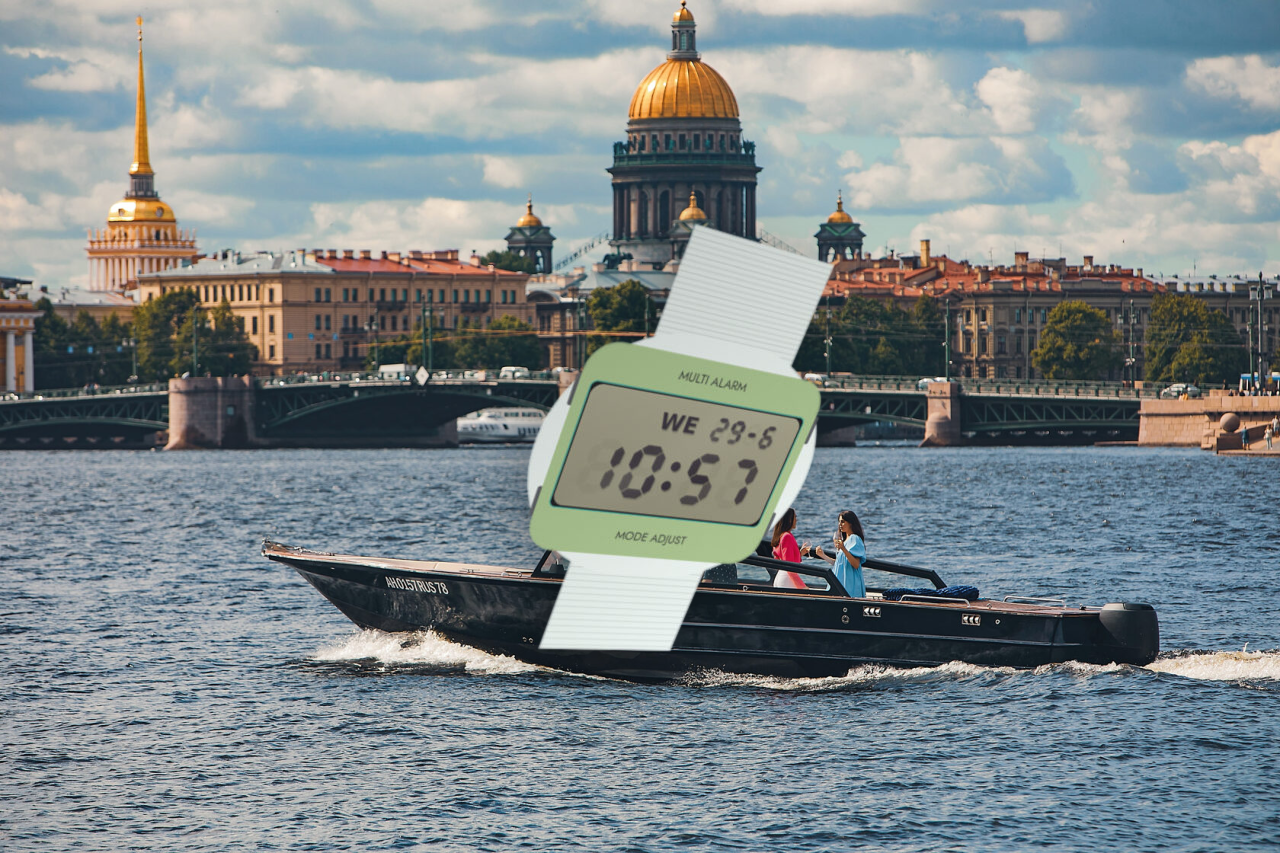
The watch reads 10.57
